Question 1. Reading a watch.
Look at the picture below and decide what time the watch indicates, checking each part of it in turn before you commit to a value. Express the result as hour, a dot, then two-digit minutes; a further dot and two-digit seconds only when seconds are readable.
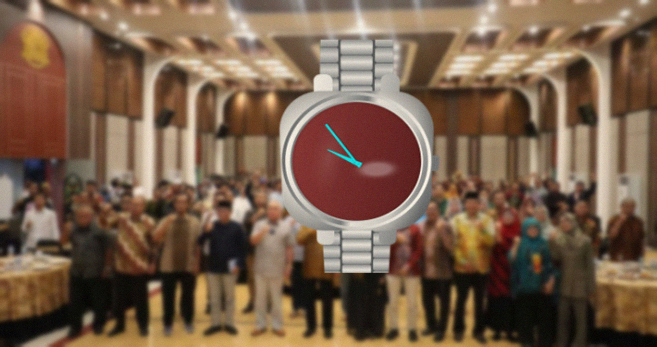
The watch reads 9.54
